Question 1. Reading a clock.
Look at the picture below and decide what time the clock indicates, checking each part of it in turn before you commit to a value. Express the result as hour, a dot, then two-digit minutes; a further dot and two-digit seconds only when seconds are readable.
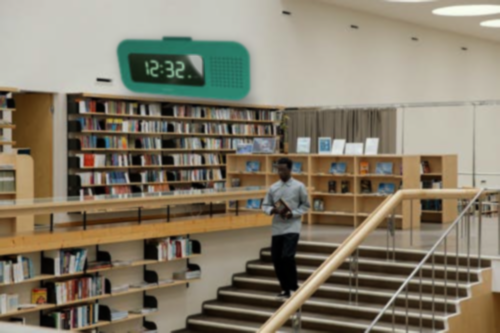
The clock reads 12.32
